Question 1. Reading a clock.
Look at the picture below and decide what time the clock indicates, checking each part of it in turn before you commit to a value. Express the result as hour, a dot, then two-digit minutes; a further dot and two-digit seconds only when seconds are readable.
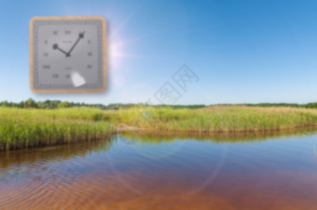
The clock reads 10.06
